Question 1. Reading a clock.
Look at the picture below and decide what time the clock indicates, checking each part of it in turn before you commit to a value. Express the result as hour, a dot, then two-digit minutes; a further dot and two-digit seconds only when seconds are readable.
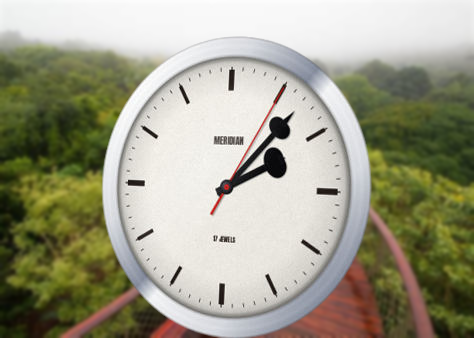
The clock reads 2.07.05
